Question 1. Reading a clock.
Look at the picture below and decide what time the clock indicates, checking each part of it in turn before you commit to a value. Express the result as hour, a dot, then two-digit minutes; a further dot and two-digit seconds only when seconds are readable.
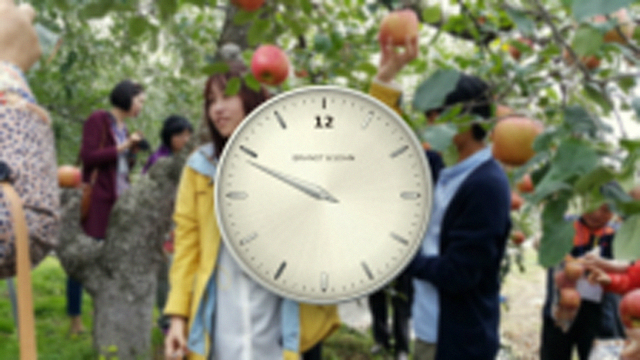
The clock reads 9.49
